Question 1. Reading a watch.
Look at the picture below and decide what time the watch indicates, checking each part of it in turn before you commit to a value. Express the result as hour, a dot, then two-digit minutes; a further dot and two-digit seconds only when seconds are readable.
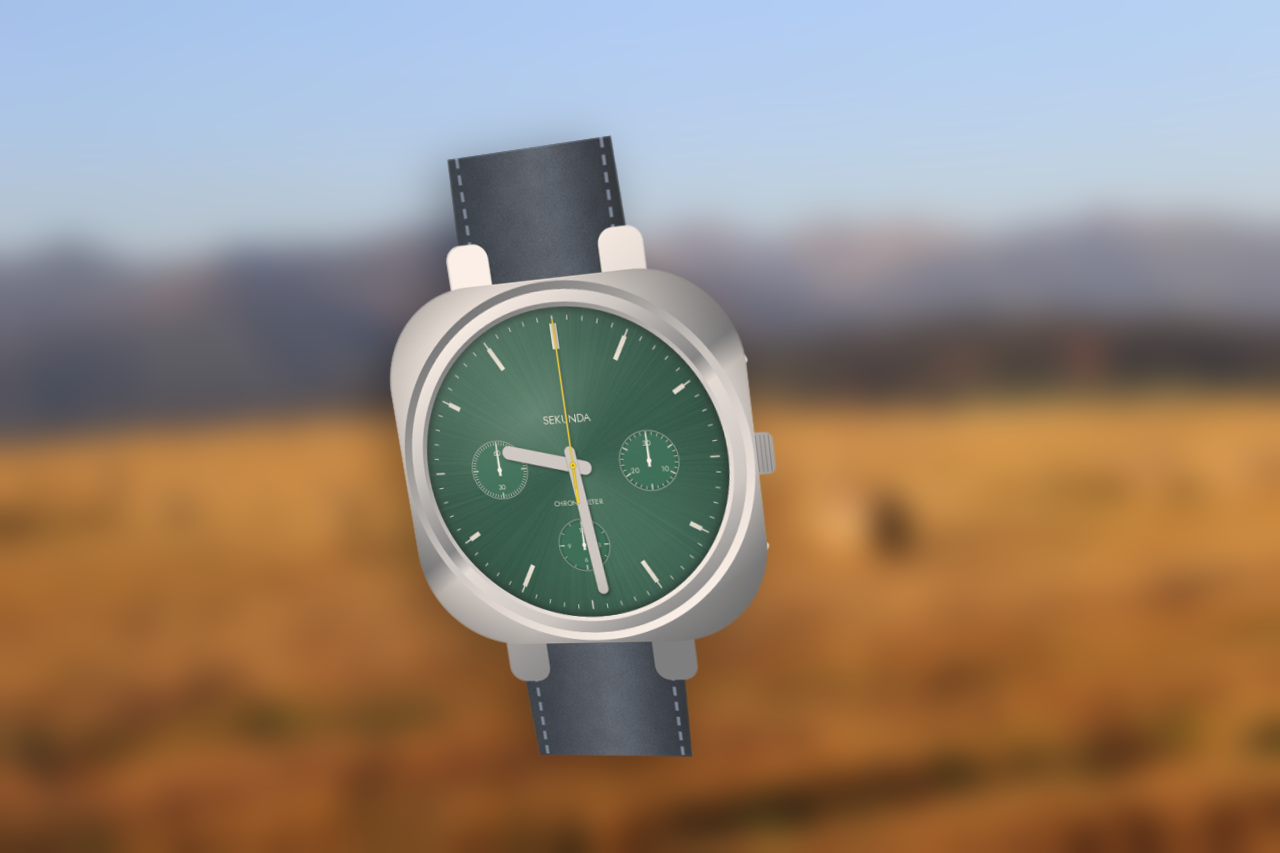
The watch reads 9.29
